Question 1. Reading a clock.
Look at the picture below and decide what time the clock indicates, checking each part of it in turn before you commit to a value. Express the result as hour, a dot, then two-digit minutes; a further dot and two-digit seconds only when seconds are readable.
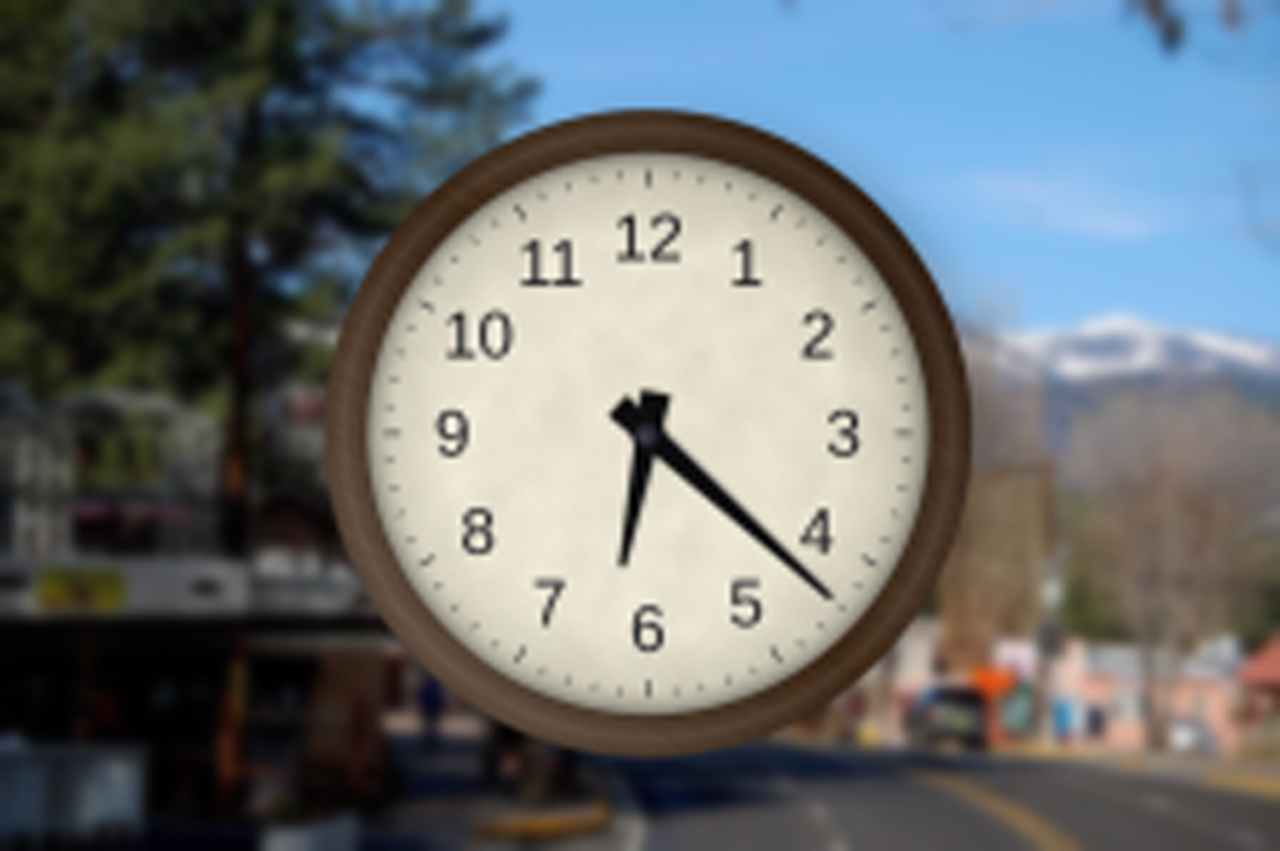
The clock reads 6.22
